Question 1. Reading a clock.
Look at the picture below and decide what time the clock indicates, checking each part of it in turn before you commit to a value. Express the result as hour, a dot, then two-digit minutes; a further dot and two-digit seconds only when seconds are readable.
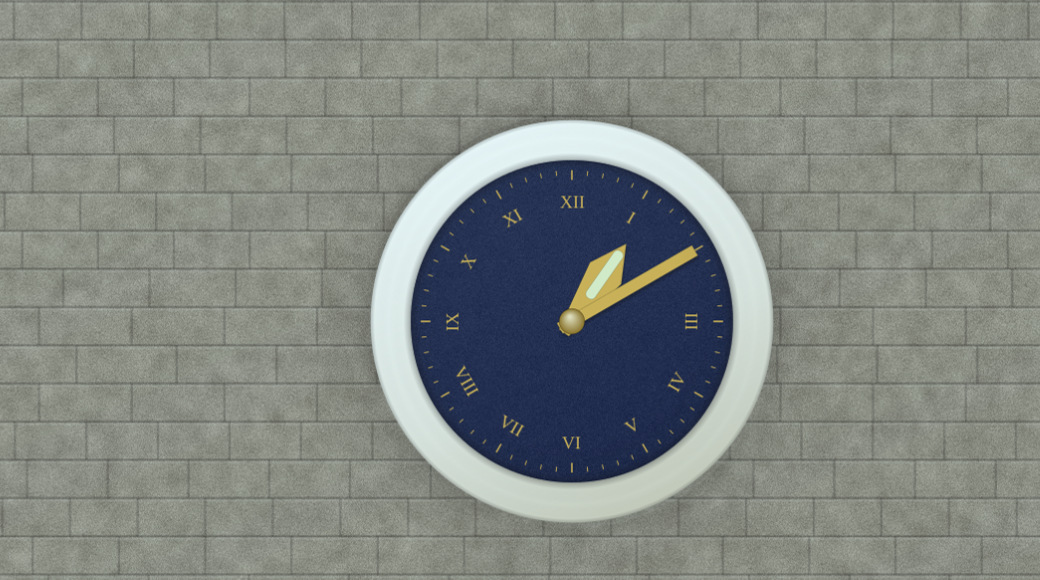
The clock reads 1.10
